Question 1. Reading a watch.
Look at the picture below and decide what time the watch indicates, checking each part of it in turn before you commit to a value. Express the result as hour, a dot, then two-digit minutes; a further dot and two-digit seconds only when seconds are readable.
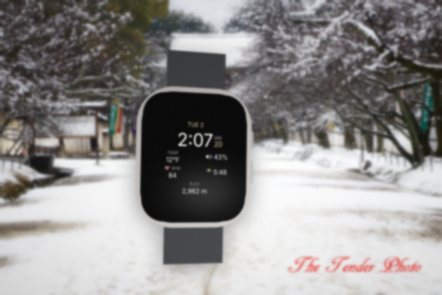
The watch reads 2.07
